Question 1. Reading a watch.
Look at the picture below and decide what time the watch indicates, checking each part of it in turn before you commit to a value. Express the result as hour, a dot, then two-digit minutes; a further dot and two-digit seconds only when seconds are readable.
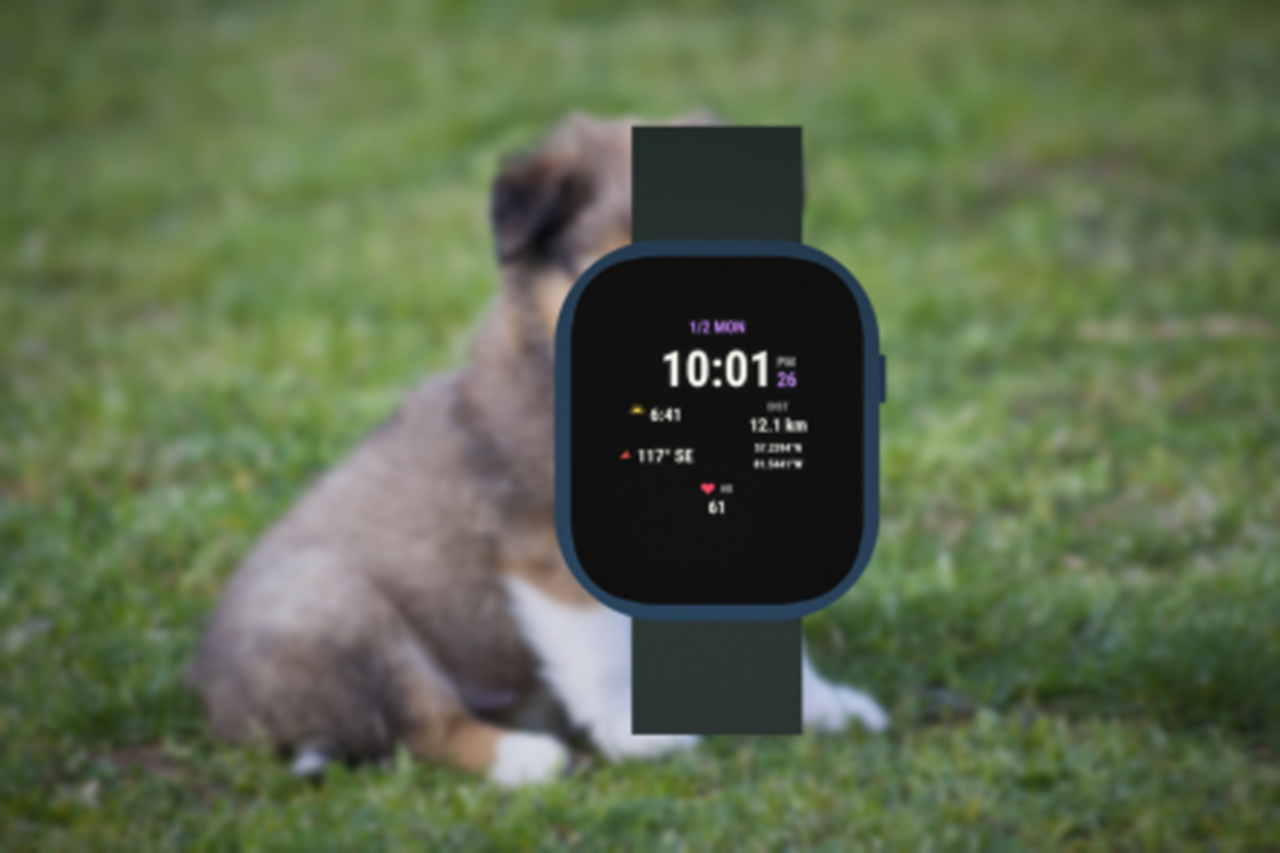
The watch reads 10.01
